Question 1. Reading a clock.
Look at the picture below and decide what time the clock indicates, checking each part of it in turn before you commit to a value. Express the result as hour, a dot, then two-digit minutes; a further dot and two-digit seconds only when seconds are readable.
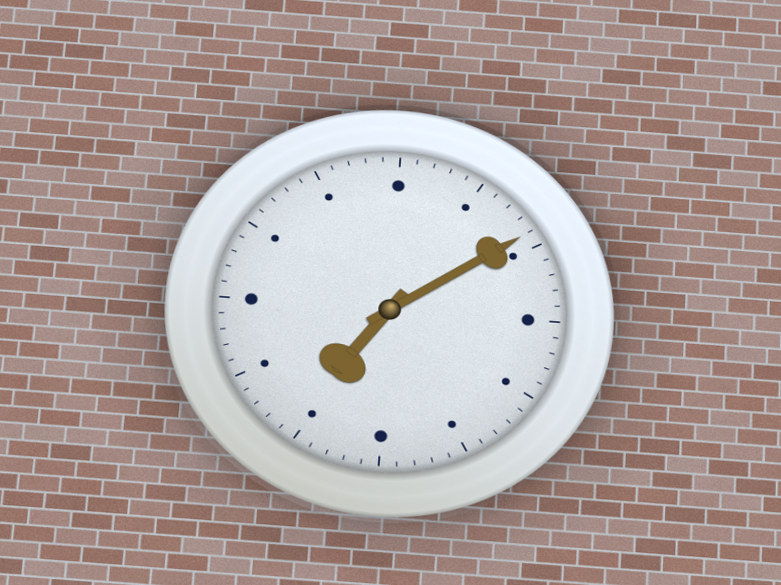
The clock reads 7.09
